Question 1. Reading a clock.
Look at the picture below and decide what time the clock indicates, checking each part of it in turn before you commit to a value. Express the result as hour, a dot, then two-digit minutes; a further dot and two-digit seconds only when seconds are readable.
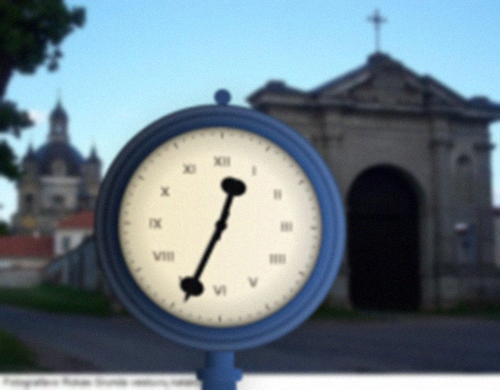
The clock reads 12.34
